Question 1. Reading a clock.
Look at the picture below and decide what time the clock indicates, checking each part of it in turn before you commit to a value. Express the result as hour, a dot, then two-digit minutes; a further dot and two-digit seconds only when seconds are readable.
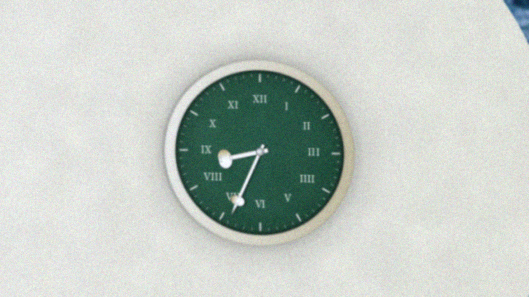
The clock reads 8.34
